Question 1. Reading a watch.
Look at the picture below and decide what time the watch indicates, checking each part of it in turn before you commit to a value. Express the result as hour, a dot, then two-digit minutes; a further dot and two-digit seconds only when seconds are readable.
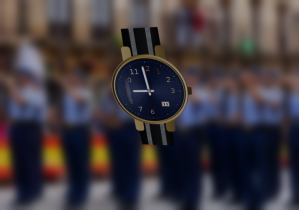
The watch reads 8.59
